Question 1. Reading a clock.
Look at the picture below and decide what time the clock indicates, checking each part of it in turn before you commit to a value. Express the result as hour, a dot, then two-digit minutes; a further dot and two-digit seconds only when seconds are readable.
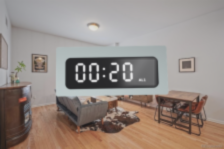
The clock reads 0.20
